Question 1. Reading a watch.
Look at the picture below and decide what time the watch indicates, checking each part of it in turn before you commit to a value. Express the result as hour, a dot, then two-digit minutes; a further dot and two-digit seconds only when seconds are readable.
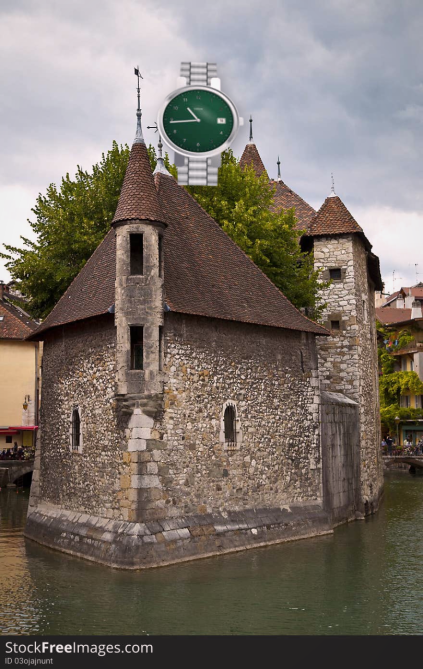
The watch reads 10.44
